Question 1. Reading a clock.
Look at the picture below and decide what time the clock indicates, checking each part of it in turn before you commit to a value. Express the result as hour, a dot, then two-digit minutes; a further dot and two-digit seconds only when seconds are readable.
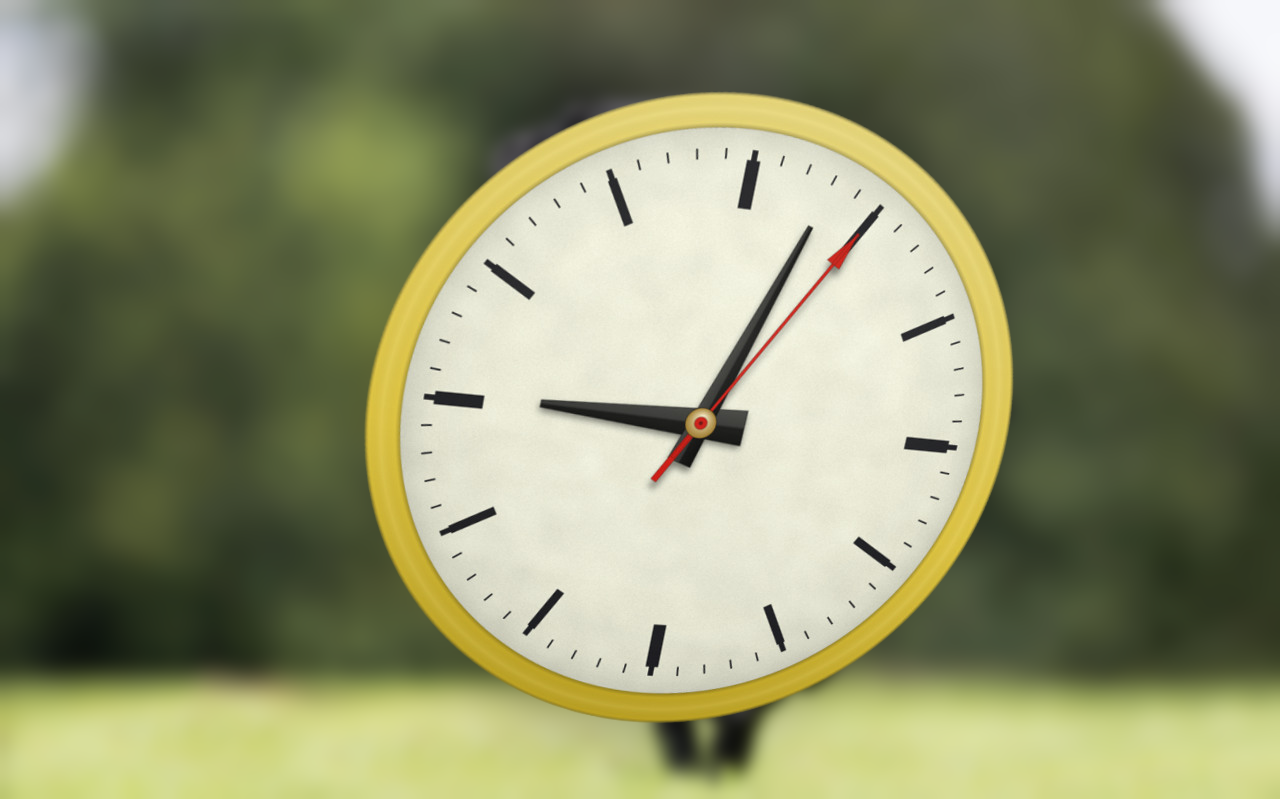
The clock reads 9.03.05
